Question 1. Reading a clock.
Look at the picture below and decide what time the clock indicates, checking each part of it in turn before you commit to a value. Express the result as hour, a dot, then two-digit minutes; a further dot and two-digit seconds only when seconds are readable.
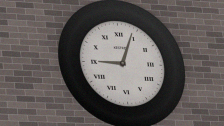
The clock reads 9.04
